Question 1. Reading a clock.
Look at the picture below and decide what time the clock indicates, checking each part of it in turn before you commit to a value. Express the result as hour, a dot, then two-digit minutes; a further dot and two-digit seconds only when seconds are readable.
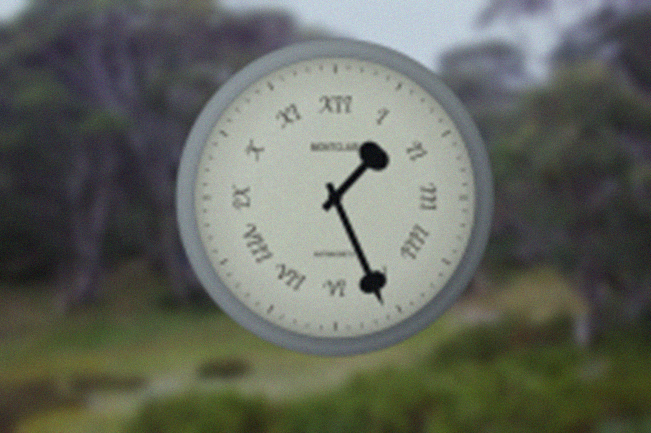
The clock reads 1.26
